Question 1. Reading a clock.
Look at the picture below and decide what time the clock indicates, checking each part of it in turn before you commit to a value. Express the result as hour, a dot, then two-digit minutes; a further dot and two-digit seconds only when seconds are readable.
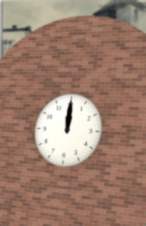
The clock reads 12.00
